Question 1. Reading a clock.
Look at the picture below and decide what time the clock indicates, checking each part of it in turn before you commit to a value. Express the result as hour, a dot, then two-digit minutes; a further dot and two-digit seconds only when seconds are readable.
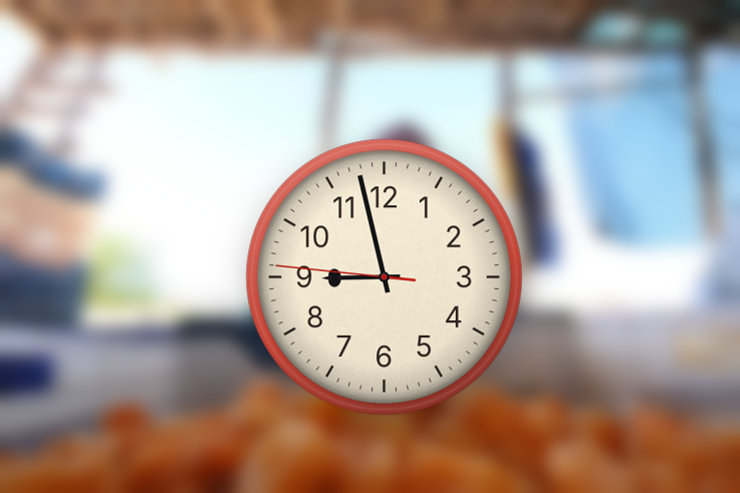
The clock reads 8.57.46
